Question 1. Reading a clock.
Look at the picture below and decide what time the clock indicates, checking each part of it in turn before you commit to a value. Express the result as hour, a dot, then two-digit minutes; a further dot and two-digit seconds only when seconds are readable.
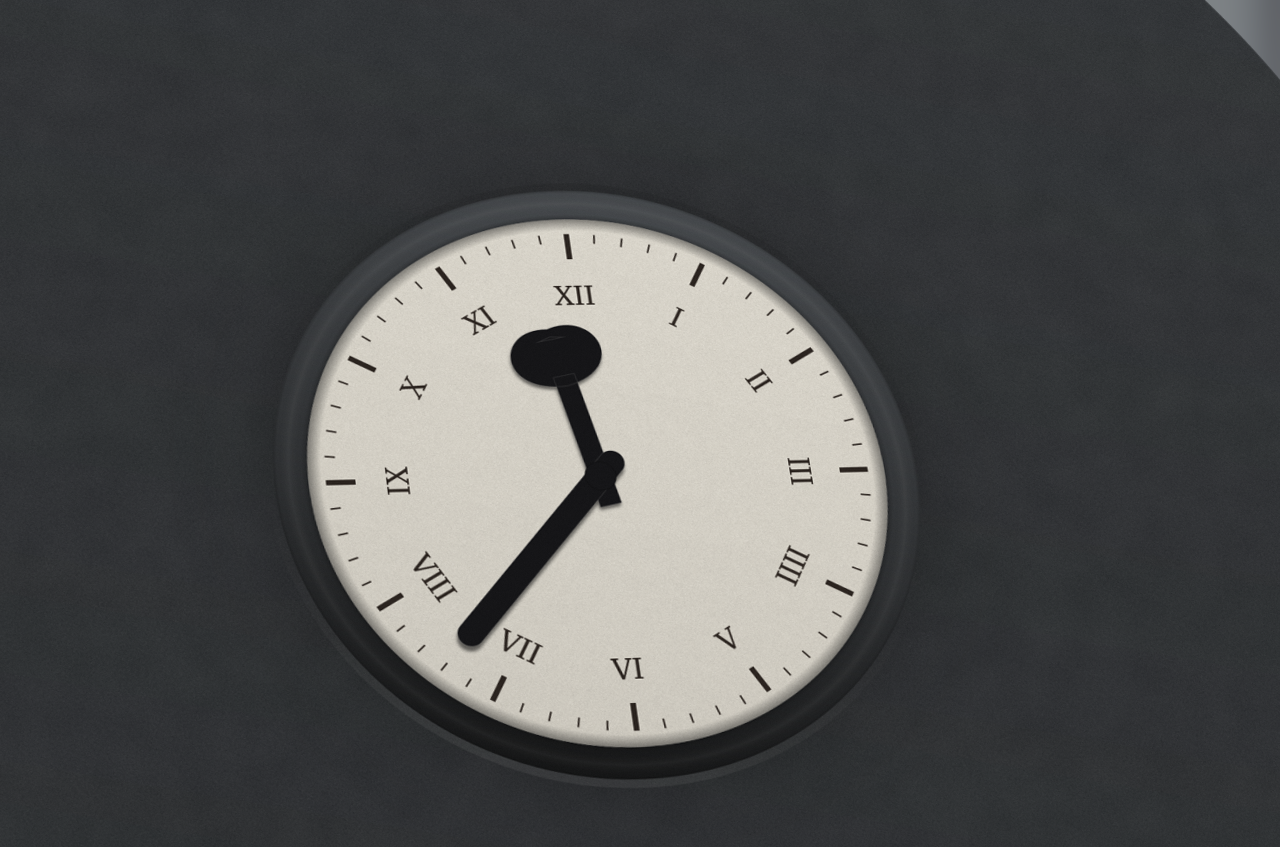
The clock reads 11.37
